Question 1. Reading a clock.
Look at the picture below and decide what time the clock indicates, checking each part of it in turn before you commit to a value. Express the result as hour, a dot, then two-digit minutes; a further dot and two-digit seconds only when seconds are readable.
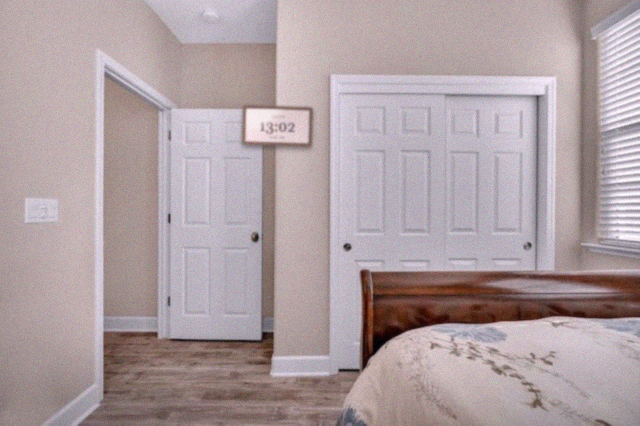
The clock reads 13.02
